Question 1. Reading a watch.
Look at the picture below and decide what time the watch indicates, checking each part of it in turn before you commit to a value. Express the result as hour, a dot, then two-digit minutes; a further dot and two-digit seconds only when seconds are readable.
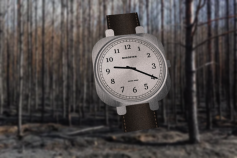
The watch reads 9.20
